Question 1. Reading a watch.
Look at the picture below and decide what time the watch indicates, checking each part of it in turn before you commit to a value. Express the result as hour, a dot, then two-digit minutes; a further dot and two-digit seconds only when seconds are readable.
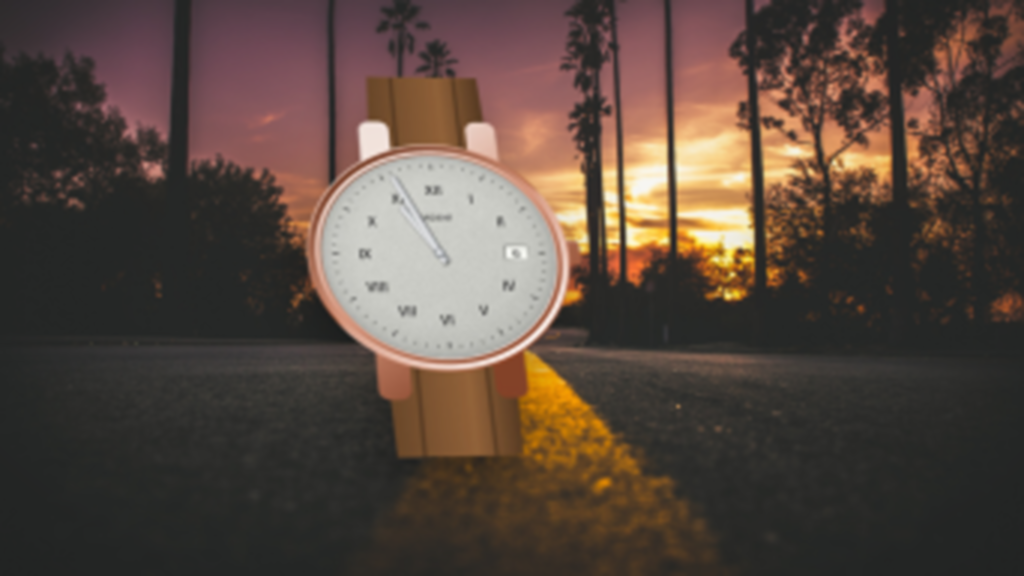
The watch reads 10.56
